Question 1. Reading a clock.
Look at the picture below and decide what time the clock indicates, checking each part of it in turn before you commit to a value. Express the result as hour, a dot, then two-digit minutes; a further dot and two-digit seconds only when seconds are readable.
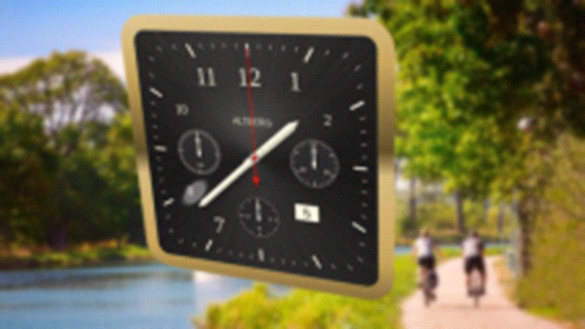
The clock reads 1.38
